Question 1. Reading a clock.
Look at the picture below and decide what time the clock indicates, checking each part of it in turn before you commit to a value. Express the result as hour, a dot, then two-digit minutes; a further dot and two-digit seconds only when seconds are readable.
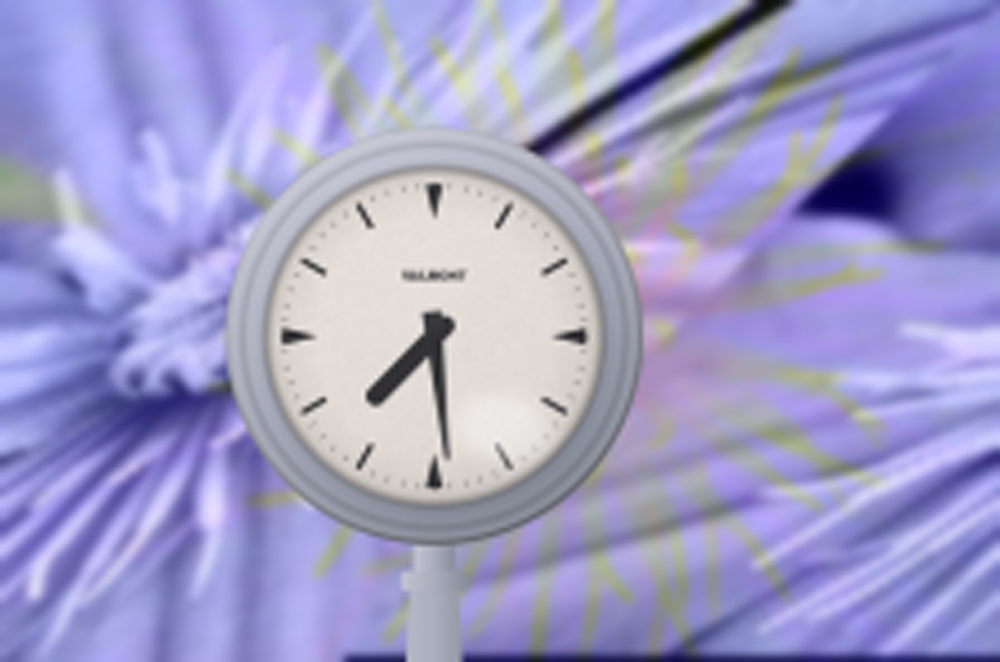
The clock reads 7.29
